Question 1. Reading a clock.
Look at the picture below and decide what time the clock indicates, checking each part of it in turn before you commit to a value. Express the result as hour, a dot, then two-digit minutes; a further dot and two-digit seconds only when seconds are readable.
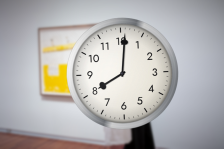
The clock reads 8.01
